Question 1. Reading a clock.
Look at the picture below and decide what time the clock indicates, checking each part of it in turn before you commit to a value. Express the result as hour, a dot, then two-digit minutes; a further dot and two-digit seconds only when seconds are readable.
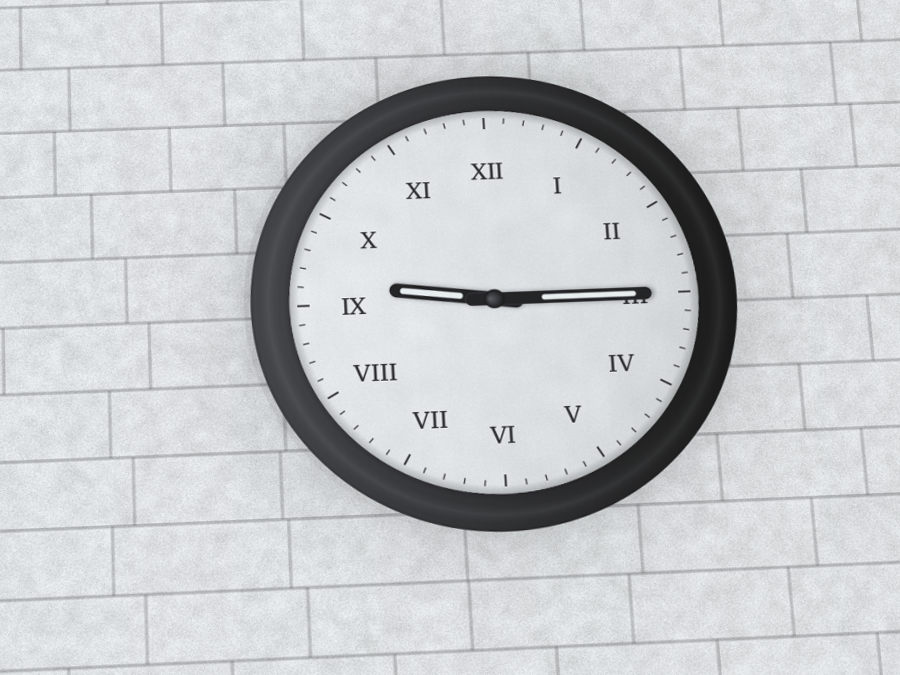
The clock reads 9.15
